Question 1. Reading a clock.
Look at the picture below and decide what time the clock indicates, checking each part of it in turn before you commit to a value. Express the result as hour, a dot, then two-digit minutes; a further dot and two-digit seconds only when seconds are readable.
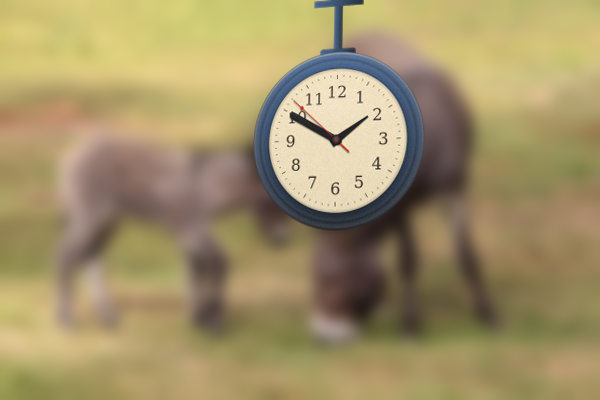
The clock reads 1.49.52
